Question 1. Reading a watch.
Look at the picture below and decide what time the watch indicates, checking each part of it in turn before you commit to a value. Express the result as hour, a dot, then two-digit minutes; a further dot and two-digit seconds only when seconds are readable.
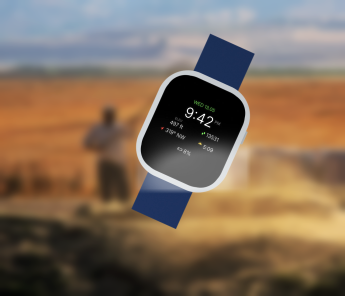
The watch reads 9.42
